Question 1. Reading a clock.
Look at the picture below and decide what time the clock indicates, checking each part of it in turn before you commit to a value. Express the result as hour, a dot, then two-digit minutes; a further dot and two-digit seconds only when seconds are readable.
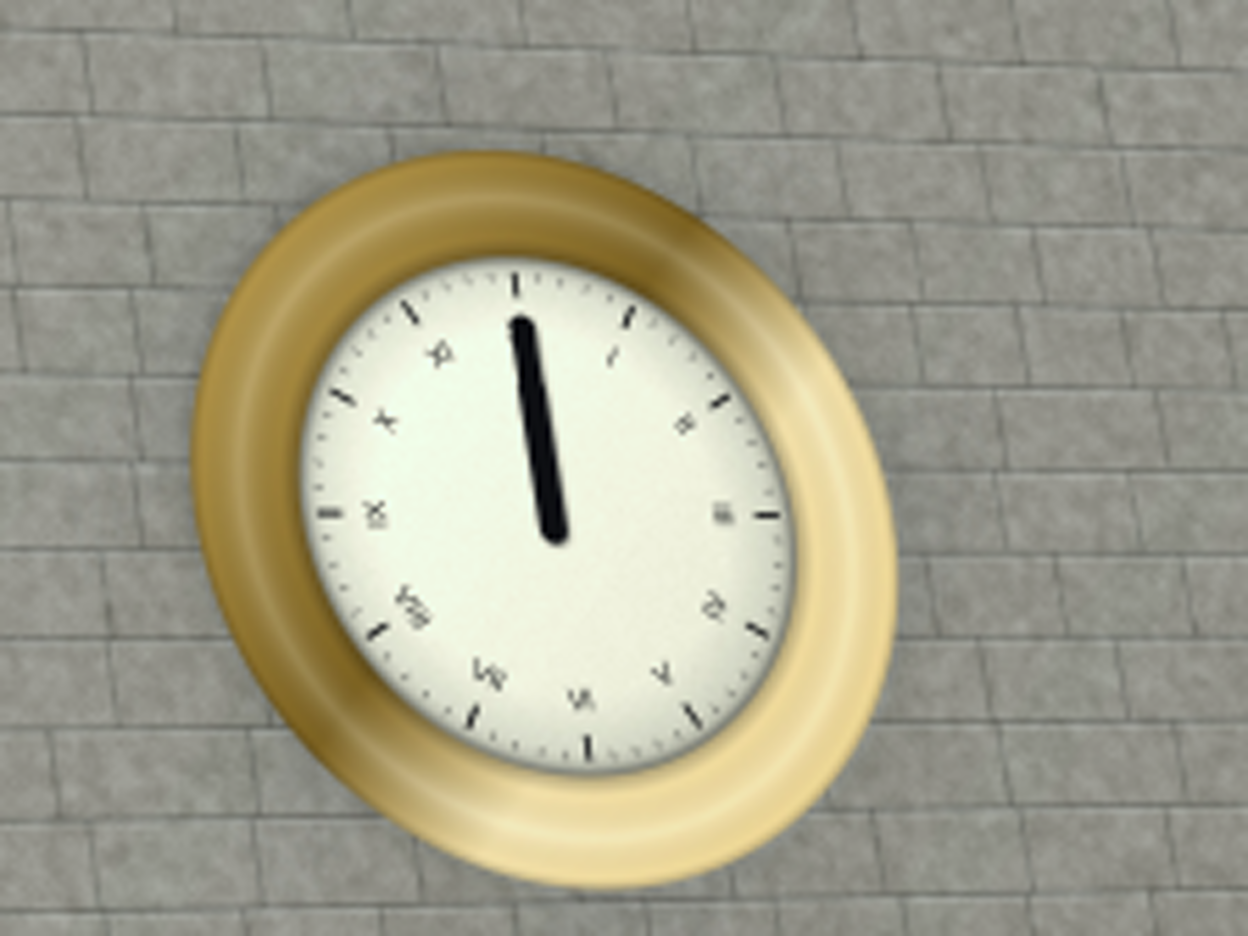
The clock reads 12.00
